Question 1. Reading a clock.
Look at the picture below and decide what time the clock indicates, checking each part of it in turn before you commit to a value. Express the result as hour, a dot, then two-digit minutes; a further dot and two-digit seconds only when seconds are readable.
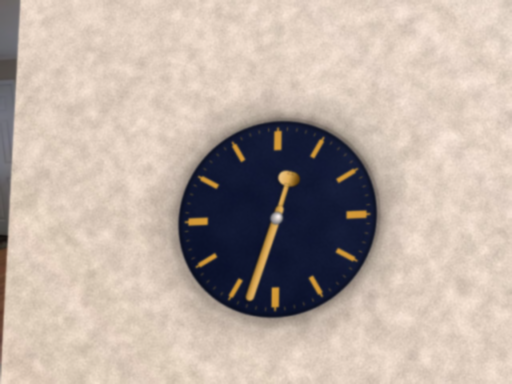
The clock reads 12.33
